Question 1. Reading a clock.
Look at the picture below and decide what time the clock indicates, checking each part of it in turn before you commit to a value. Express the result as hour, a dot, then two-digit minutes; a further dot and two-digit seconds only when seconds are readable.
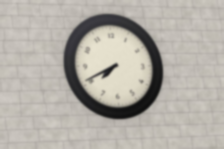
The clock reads 7.41
